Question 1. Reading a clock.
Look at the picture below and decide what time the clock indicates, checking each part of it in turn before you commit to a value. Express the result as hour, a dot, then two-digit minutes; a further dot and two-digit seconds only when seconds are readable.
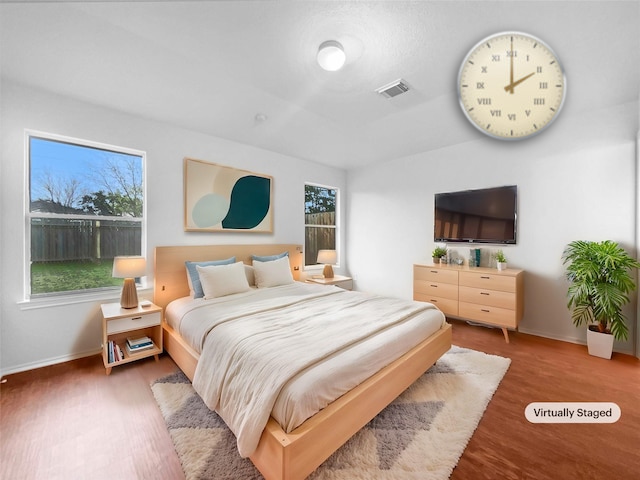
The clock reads 2.00
